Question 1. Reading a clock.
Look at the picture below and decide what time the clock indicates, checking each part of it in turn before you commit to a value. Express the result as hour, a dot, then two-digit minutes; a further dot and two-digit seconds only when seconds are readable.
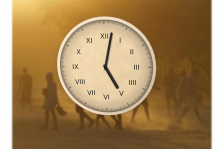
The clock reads 5.02
